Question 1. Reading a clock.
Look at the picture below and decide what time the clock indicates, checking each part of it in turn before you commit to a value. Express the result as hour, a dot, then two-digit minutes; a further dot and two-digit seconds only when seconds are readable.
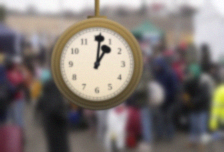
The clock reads 1.01
